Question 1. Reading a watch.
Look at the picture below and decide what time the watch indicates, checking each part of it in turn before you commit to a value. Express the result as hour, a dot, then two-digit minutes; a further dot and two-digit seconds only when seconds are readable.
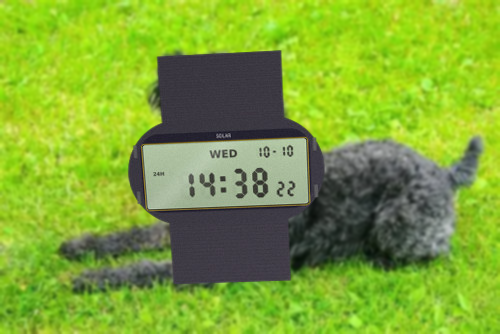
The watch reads 14.38.22
